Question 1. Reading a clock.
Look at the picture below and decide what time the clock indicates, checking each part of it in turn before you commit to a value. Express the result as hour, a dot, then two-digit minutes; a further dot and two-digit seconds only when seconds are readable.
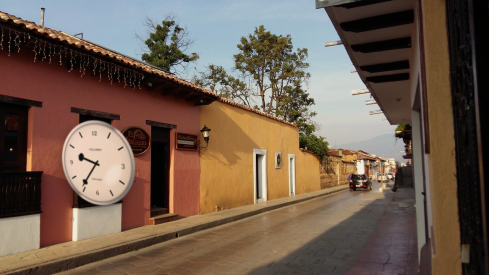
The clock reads 9.36
